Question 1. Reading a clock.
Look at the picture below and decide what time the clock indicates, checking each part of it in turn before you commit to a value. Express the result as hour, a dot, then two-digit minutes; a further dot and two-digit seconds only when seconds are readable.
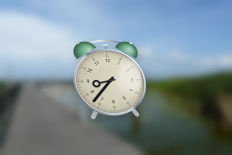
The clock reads 8.37
